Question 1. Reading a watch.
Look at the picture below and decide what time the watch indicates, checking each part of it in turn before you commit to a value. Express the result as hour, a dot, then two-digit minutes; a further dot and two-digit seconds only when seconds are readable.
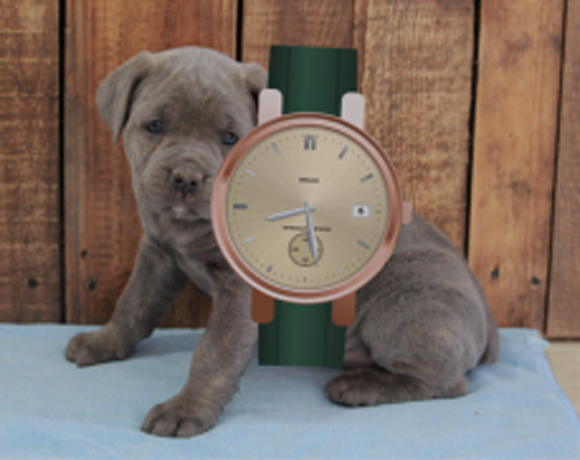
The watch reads 8.28
